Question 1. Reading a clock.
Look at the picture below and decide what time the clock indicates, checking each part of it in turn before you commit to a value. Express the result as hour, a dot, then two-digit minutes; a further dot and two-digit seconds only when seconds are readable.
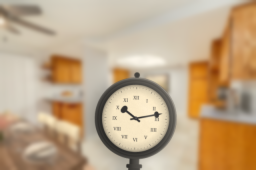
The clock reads 10.13
